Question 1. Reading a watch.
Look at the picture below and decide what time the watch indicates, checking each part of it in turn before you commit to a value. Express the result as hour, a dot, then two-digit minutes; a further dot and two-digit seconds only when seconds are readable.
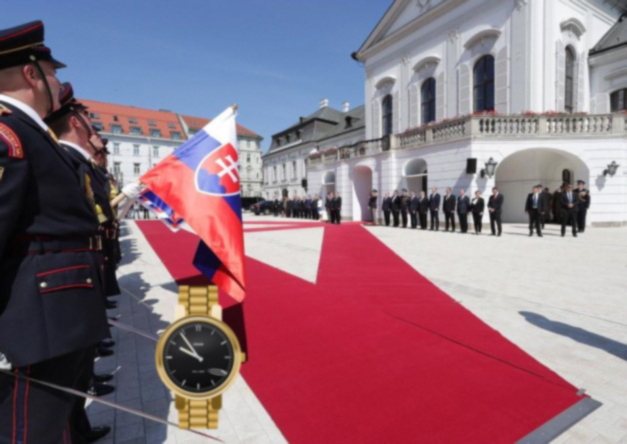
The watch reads 9.54
